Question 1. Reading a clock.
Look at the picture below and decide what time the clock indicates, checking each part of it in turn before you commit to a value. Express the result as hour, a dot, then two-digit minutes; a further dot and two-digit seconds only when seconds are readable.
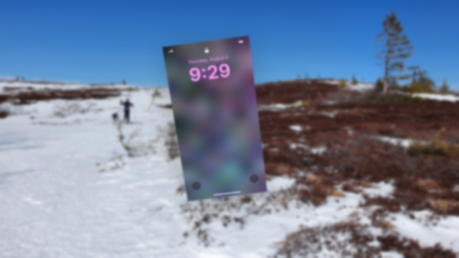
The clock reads 9.29
